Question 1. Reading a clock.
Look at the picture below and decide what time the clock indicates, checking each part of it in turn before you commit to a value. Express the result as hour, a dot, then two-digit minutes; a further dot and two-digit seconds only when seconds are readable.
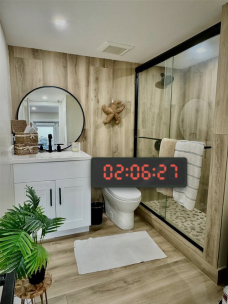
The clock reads 2.06.27
